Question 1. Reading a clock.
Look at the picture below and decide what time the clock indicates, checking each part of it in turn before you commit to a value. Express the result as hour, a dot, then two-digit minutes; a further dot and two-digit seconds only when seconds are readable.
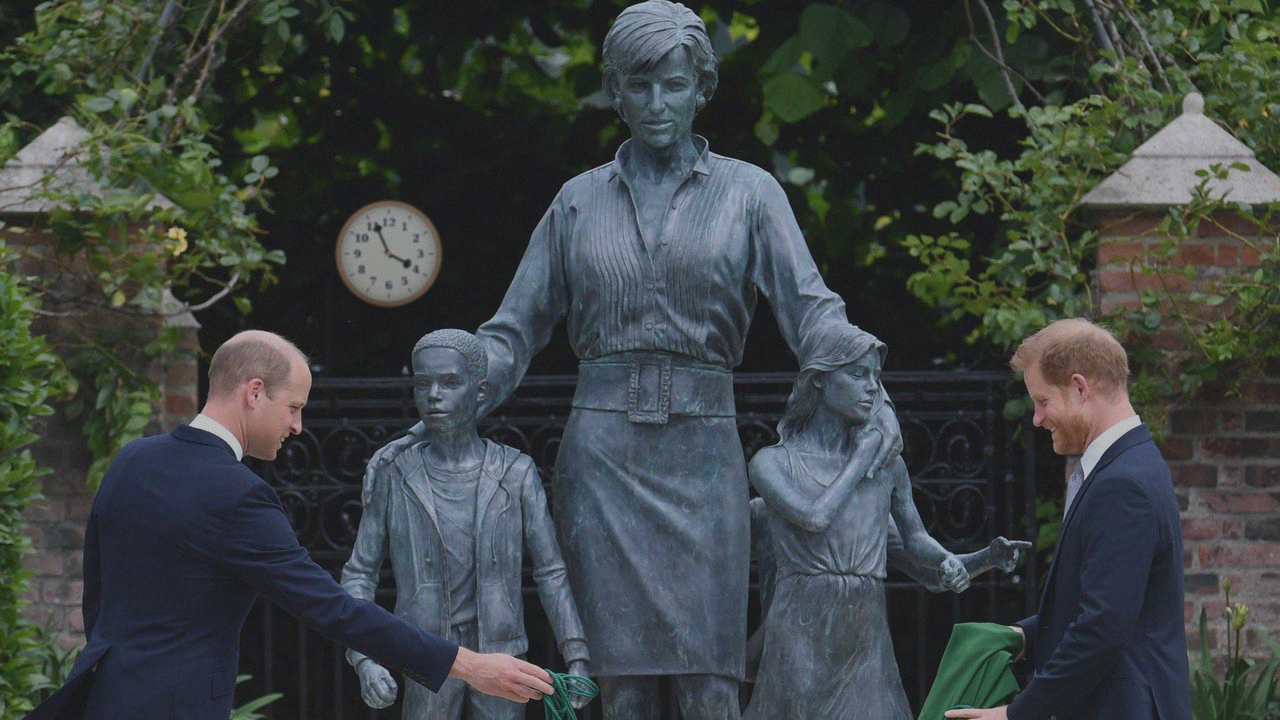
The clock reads 3.56
